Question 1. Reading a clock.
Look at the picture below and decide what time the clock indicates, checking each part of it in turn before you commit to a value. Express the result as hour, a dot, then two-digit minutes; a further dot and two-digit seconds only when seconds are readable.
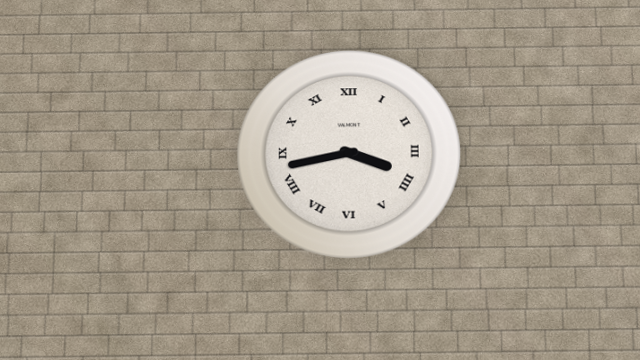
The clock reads 3.43
